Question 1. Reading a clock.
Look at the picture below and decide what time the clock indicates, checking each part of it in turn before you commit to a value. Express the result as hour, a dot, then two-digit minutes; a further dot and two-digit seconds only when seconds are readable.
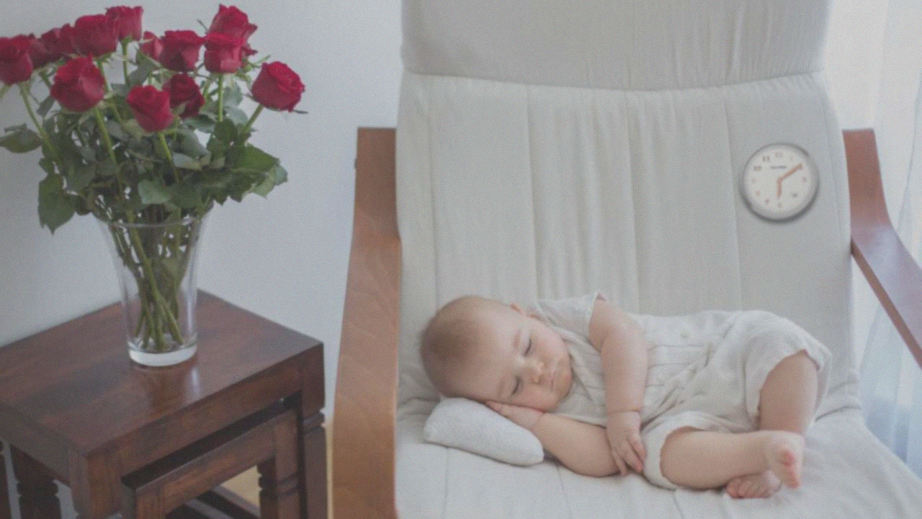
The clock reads 6.09
